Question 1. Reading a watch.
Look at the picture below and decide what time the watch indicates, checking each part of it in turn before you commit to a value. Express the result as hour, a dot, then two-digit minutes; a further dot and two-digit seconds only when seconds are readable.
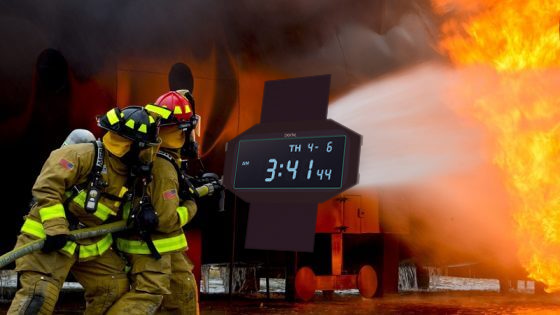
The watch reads 3.41.44
